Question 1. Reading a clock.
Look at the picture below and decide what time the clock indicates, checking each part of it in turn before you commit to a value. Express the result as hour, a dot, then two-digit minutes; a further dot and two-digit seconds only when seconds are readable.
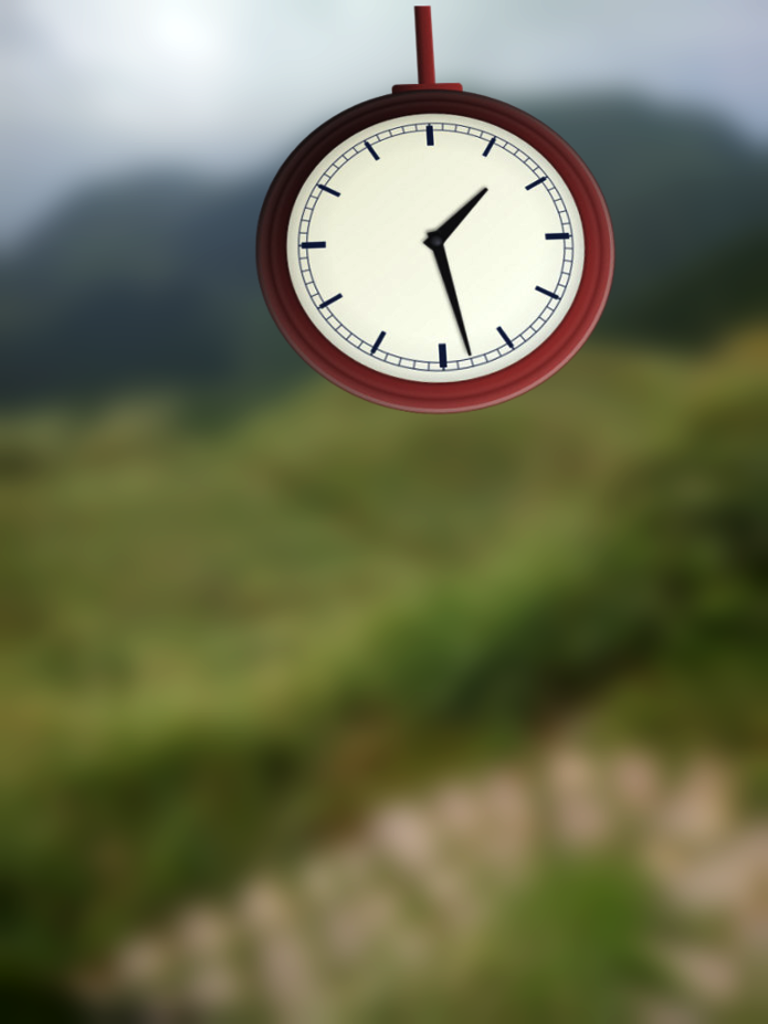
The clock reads 1.28
